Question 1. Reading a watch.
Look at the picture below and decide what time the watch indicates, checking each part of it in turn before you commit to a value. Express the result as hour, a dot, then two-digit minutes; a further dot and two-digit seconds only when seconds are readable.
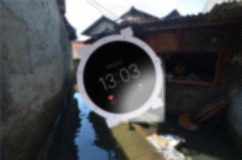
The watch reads 13.03
